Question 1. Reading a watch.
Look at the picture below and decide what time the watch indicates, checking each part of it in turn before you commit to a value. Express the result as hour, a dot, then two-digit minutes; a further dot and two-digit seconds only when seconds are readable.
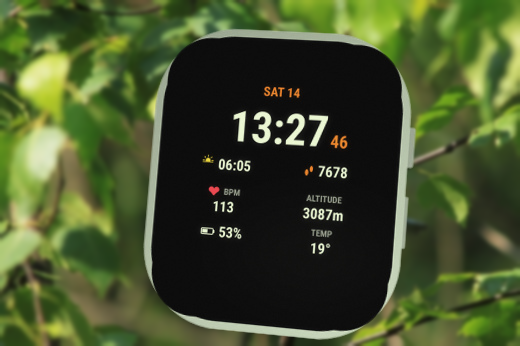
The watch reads 13.27.46
